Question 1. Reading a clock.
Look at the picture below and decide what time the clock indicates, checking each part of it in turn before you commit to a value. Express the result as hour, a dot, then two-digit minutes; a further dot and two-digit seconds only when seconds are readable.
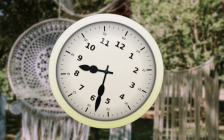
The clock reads 8.28
